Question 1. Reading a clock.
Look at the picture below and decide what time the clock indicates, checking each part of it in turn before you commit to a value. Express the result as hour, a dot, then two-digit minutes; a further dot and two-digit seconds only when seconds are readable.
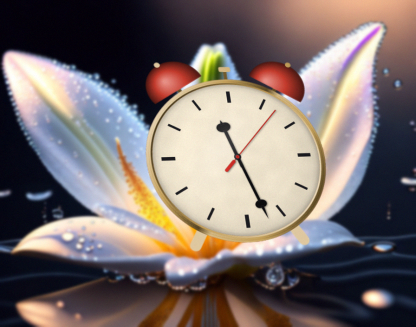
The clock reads 11.27.07
